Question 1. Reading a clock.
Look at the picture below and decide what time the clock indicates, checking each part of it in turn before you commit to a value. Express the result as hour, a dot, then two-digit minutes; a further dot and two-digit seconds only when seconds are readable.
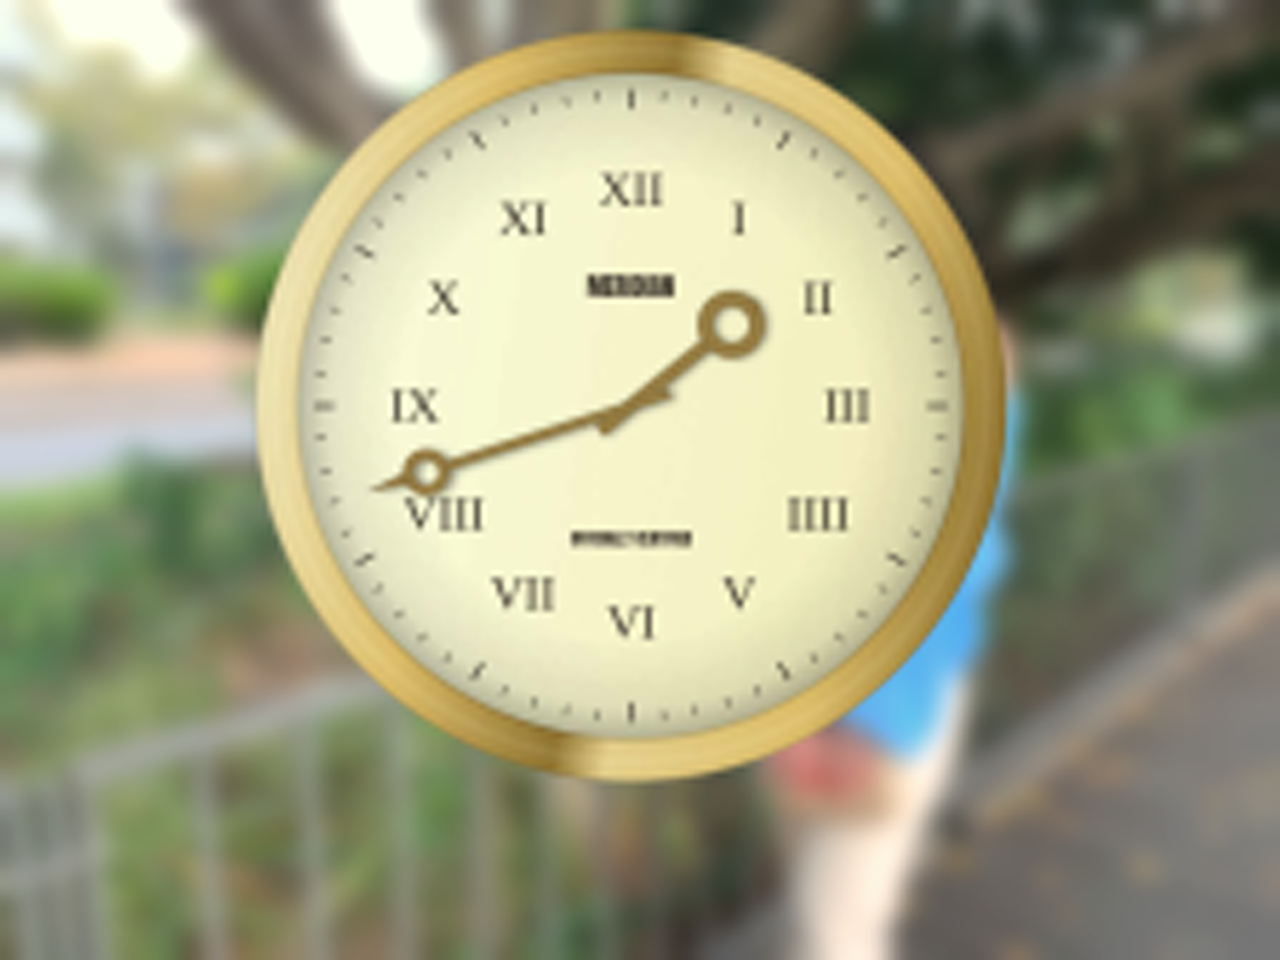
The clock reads 1.42
